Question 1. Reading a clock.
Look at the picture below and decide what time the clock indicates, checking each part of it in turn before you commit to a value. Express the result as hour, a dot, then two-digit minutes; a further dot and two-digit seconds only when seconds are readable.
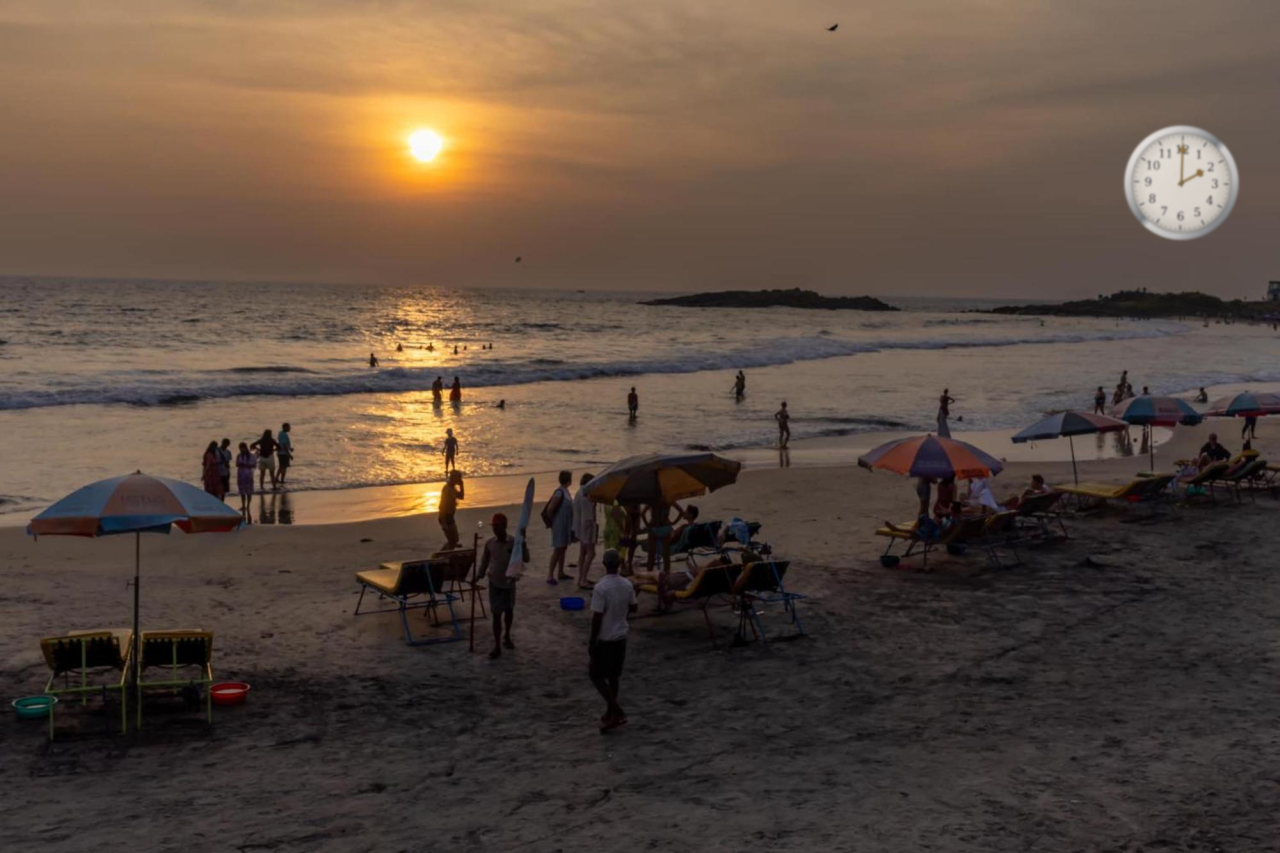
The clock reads 2.00
